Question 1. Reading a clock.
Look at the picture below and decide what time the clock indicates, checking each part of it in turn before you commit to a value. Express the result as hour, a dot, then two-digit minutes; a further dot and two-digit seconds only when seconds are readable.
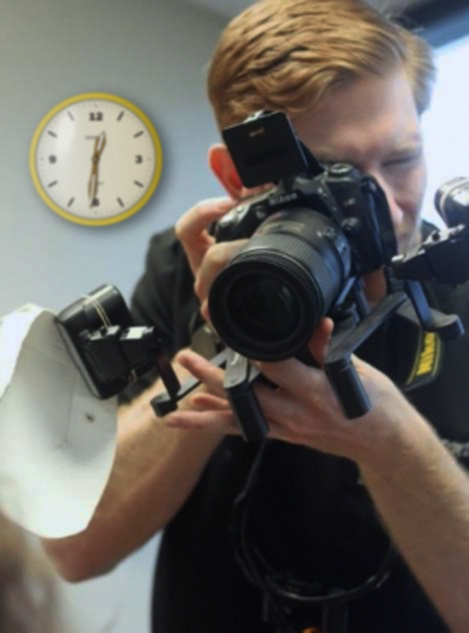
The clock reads 12.31
